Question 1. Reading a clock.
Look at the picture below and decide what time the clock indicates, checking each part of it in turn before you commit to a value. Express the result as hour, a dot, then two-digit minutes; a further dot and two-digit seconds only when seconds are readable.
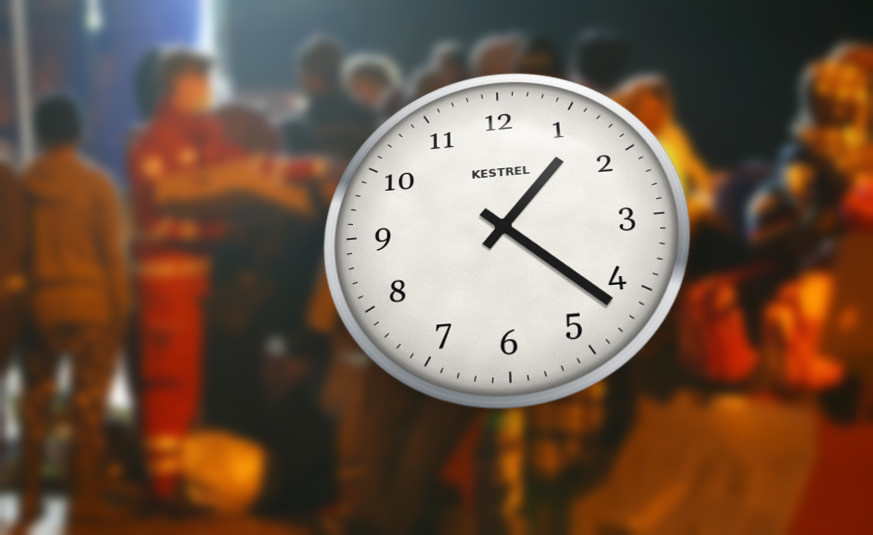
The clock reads 1.22
